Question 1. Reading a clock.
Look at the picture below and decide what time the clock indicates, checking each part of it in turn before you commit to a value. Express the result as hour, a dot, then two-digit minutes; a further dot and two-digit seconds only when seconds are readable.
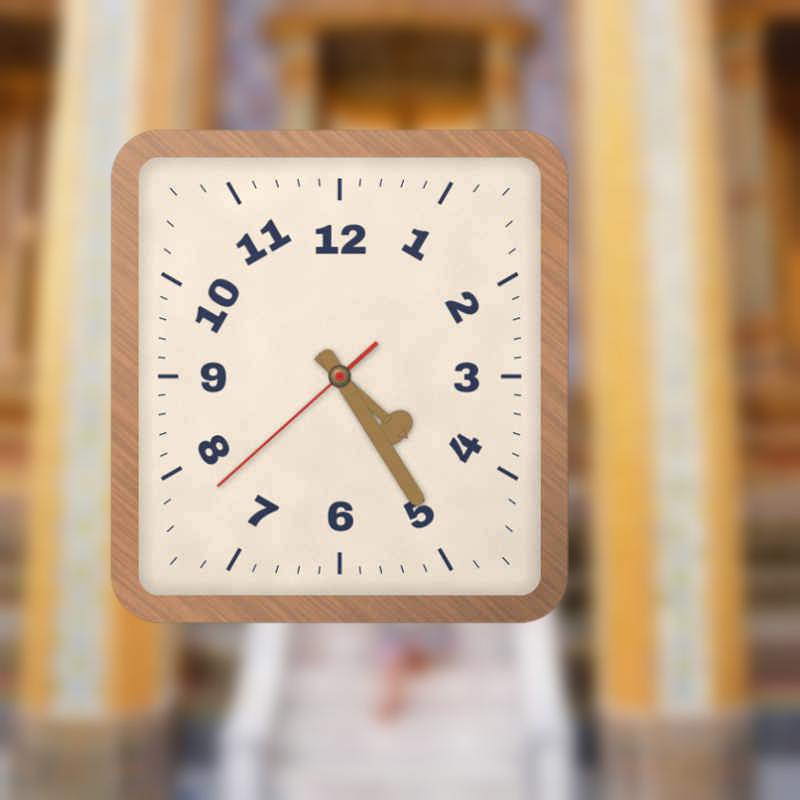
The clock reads 4.24.38
